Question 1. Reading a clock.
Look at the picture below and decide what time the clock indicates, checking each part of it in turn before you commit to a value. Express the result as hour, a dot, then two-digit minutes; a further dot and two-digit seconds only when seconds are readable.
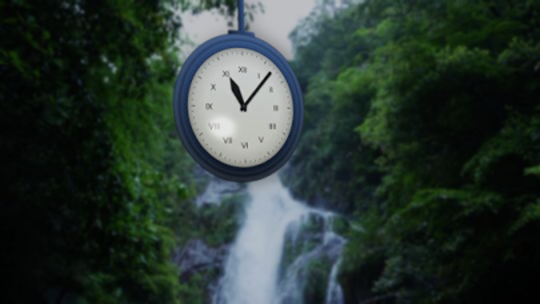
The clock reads 11.07
